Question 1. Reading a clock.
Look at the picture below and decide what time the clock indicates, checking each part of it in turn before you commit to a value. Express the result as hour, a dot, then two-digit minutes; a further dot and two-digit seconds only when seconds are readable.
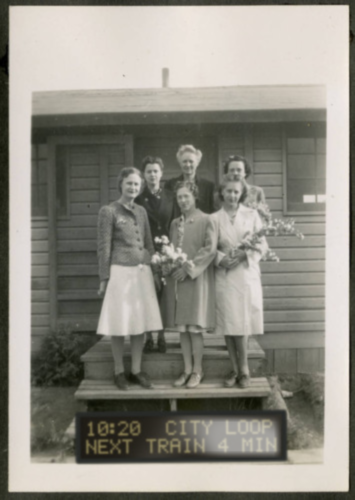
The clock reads 10.20
